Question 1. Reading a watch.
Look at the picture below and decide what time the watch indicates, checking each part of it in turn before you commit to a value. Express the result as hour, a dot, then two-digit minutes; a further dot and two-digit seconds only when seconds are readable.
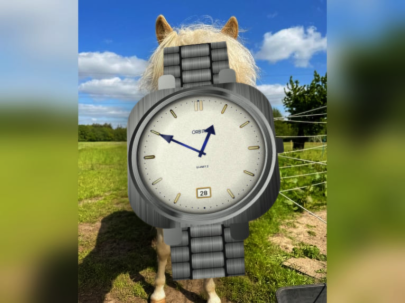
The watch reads 12.50
